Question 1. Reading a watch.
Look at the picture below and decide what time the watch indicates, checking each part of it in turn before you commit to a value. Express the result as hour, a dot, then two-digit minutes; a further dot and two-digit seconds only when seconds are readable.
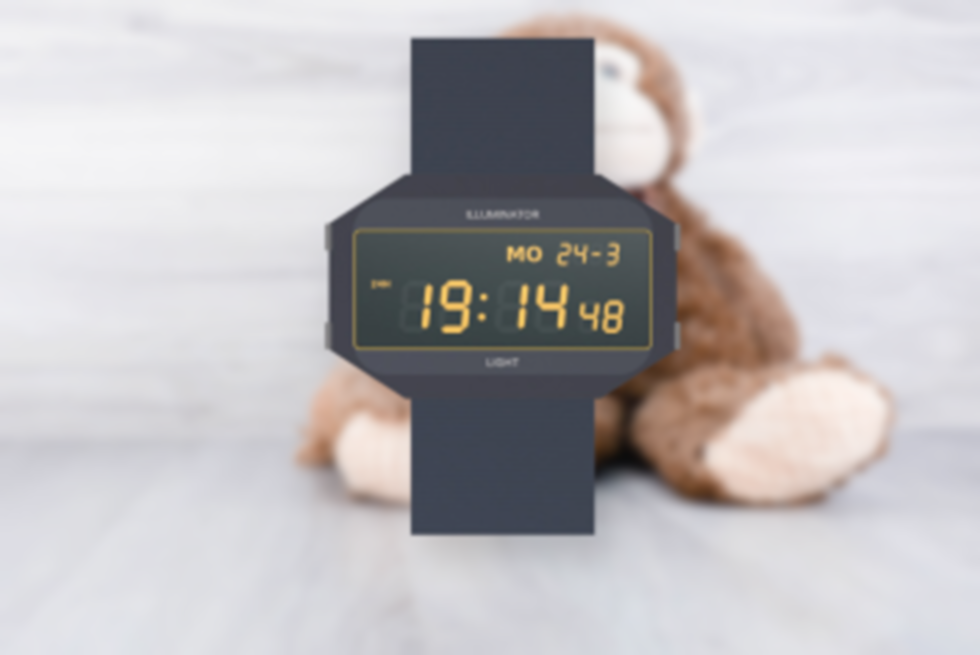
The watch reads 19.14.48
